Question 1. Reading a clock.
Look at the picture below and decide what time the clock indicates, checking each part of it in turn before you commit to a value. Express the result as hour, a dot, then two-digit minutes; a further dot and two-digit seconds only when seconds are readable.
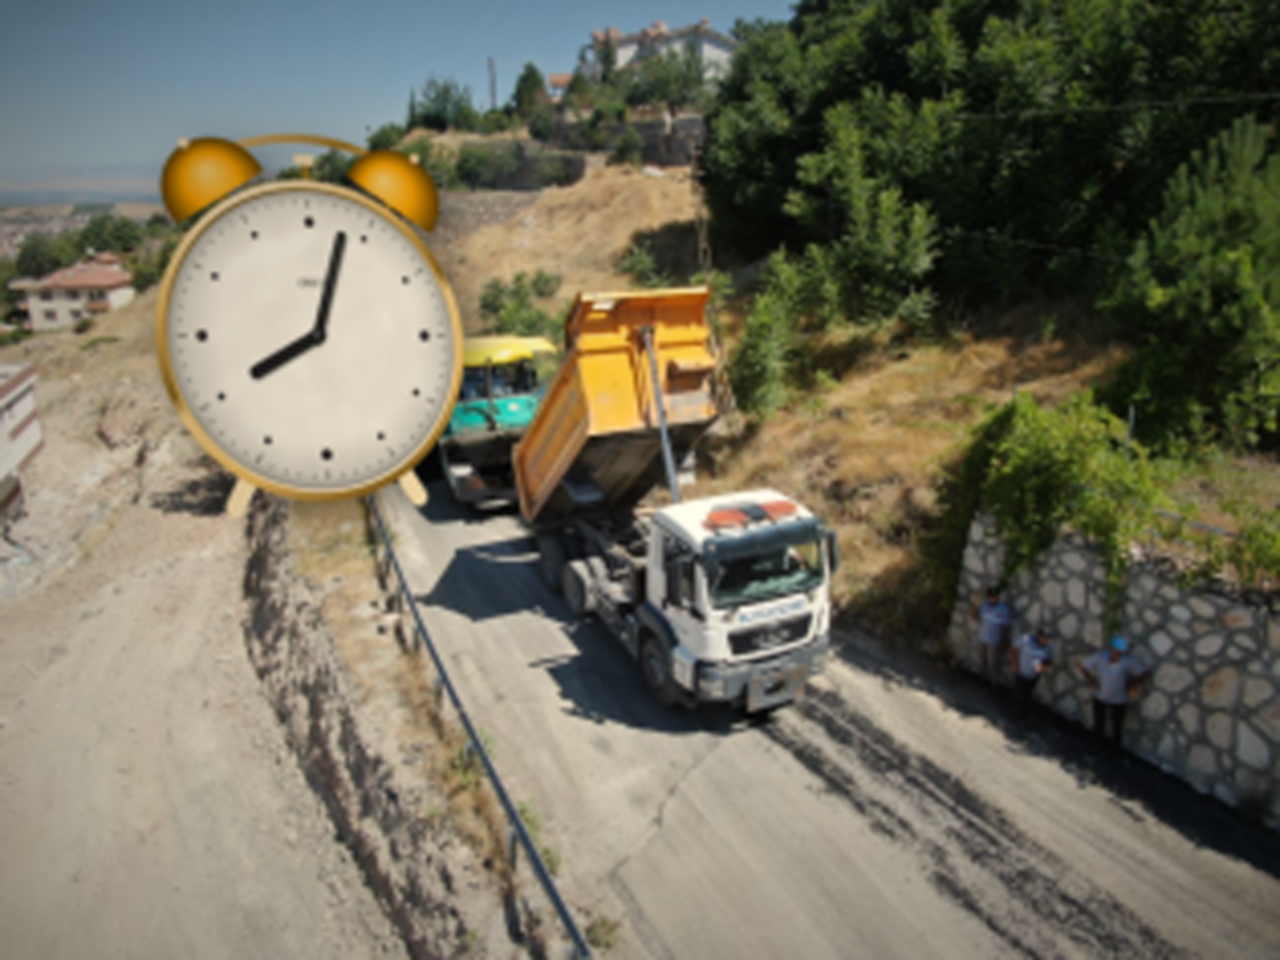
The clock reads 8.03
